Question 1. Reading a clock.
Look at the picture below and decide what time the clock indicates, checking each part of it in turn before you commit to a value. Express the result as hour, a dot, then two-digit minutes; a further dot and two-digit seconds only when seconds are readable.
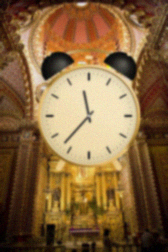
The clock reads 11.37
